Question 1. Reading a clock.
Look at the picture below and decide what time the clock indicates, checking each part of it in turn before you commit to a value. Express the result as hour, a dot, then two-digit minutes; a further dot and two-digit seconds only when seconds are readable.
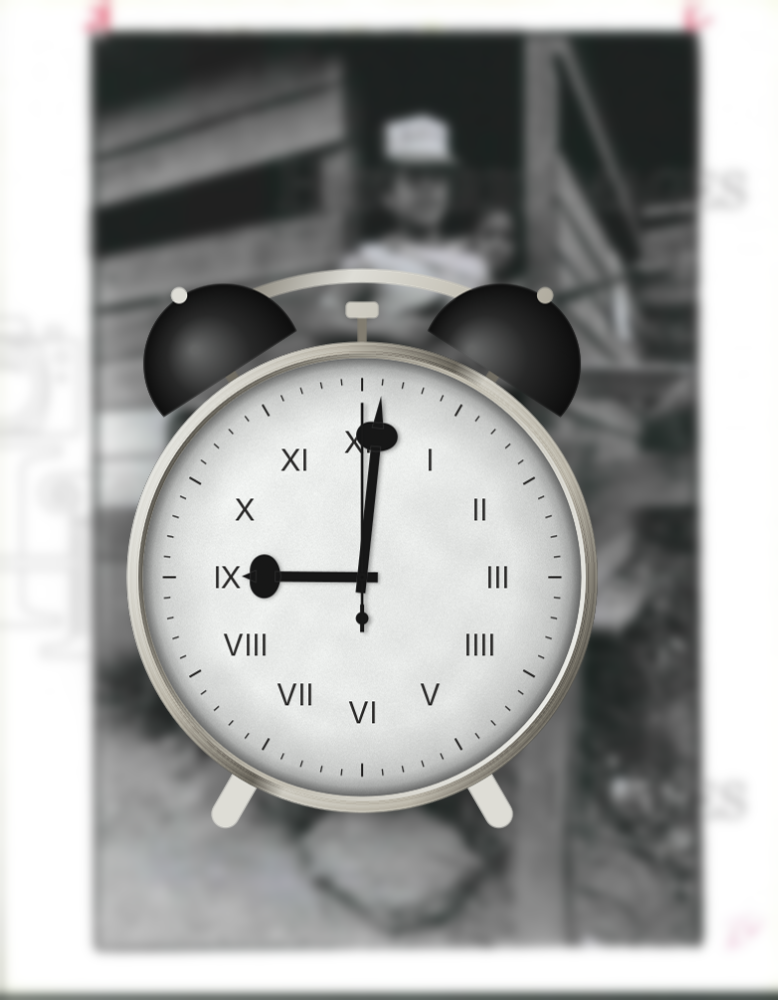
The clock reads 9.01.00
